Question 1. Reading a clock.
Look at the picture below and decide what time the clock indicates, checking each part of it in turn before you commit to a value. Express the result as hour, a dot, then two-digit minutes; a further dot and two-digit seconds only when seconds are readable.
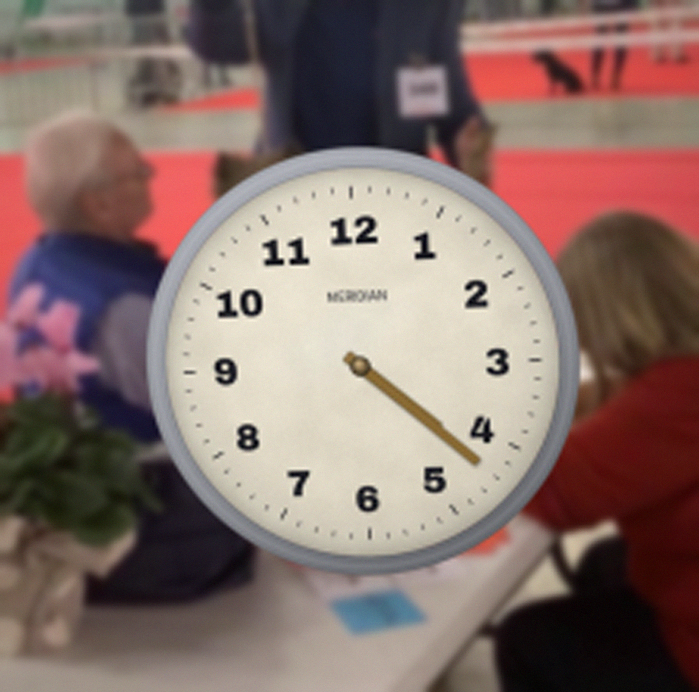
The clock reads 4.22
